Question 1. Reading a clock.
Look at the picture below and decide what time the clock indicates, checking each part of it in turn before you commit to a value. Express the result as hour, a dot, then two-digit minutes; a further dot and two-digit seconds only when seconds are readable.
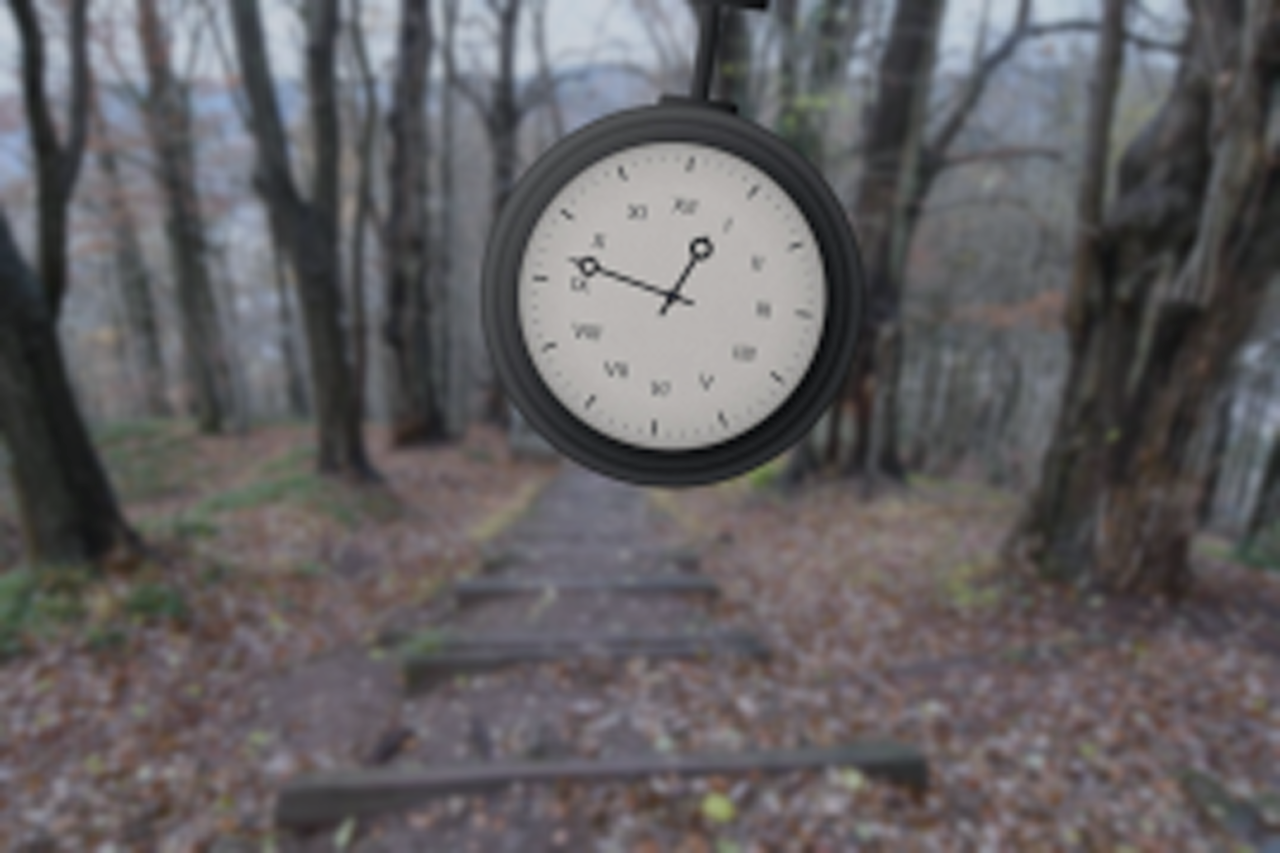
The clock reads 12.47
